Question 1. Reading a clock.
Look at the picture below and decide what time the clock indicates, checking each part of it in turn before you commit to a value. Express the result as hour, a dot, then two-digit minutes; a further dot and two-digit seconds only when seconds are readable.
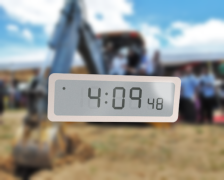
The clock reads 4.09.48
